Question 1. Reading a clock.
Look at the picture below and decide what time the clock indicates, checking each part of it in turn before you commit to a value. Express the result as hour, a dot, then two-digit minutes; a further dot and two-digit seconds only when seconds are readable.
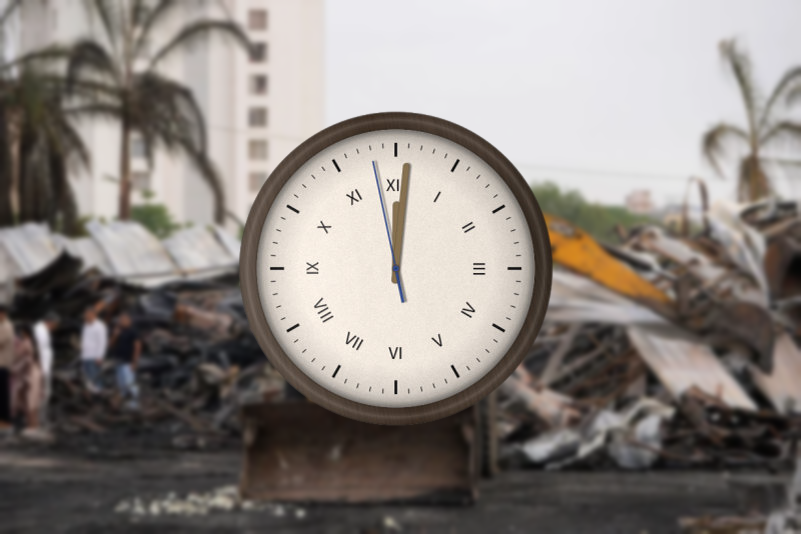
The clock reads 12.00.58
